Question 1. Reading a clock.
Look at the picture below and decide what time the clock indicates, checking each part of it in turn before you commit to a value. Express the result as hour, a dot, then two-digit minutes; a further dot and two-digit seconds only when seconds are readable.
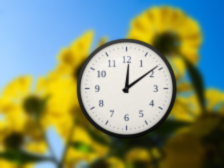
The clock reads 12.09
